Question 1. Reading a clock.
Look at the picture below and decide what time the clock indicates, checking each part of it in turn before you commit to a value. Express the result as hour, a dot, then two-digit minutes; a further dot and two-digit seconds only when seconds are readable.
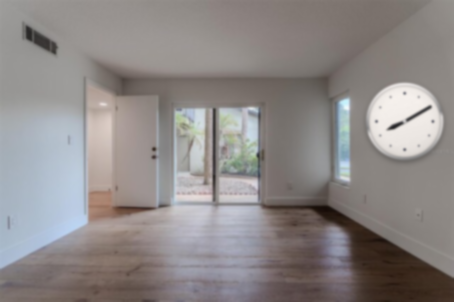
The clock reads 8.10
